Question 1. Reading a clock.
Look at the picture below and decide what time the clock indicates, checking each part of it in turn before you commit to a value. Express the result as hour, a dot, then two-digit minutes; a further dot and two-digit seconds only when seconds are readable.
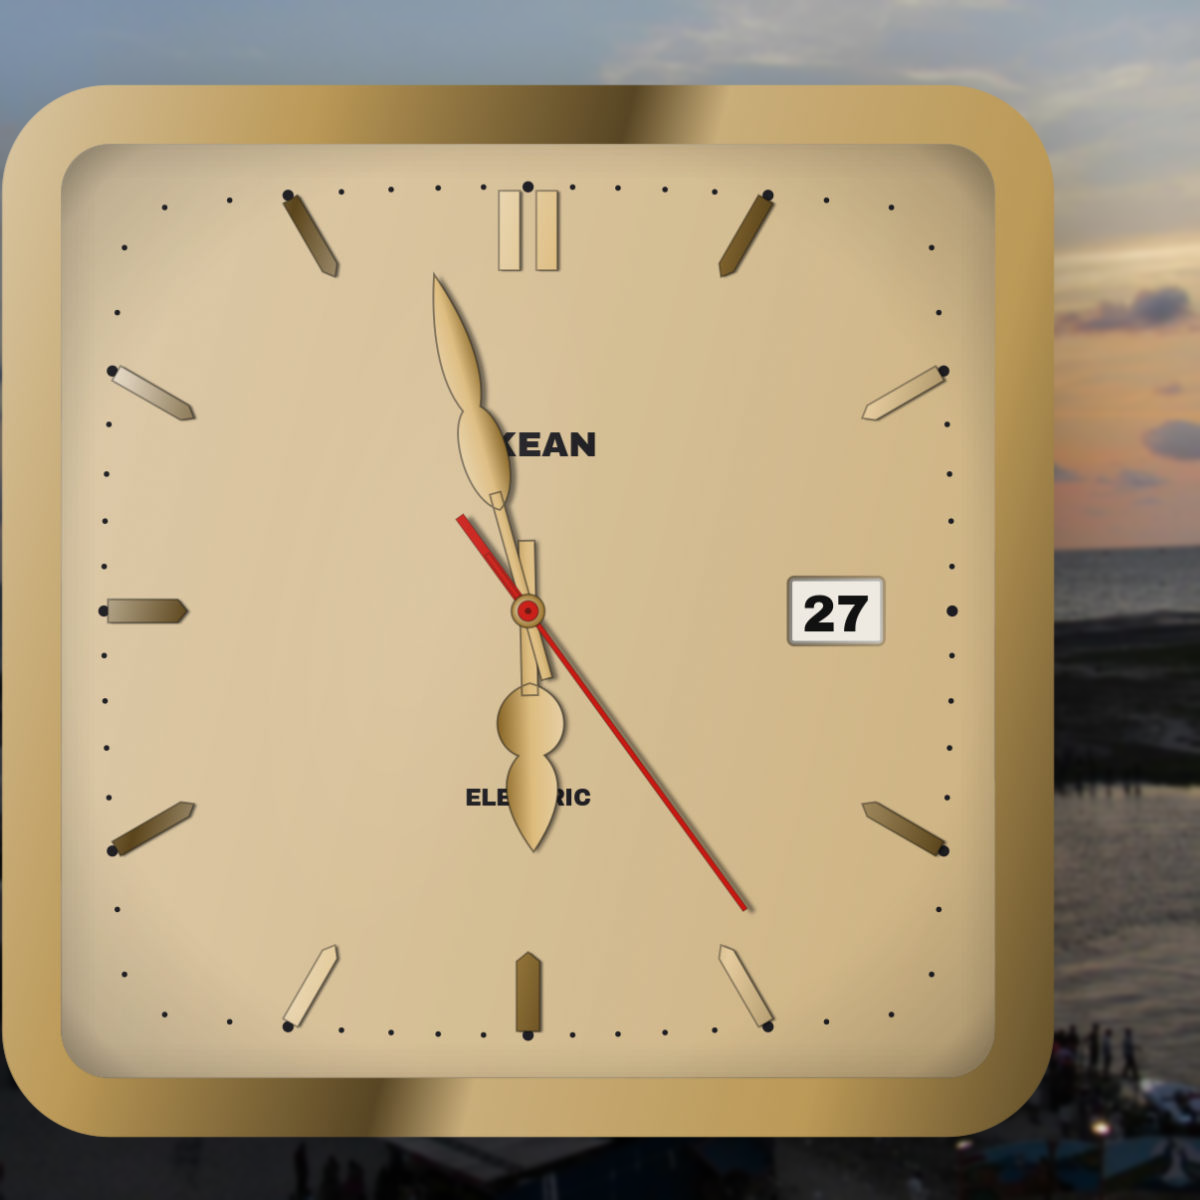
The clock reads 5.57.24
